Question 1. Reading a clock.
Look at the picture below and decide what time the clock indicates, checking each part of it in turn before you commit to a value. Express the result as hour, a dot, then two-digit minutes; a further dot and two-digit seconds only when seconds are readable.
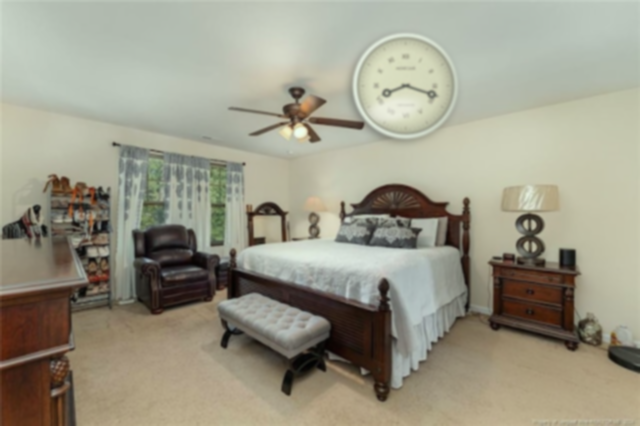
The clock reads 8.18
